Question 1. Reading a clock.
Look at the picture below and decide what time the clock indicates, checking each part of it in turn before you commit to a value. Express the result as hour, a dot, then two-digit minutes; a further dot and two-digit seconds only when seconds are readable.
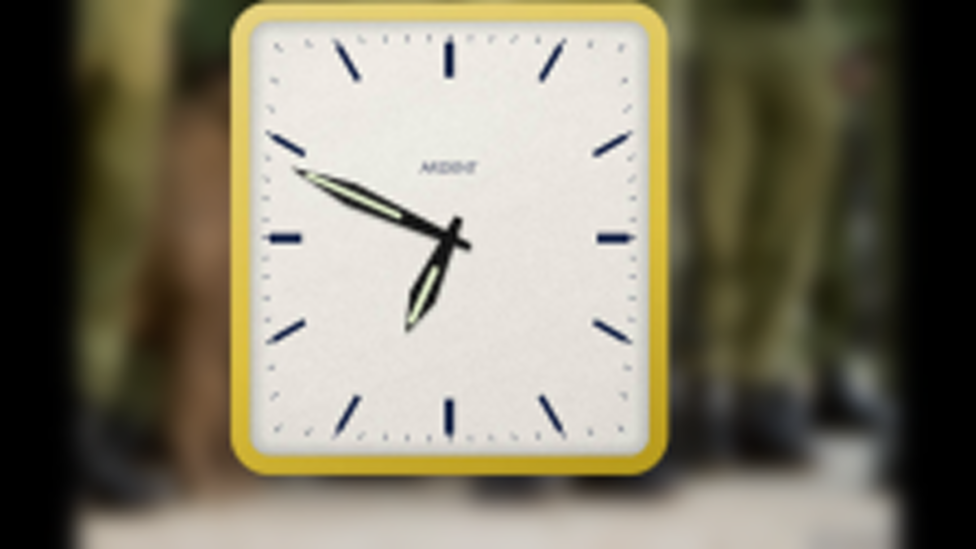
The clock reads 6.49
